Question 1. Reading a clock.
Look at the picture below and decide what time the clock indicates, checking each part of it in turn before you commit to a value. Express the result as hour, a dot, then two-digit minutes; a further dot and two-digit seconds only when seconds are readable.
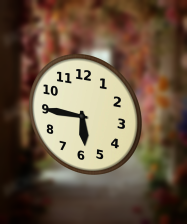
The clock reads 5.45
